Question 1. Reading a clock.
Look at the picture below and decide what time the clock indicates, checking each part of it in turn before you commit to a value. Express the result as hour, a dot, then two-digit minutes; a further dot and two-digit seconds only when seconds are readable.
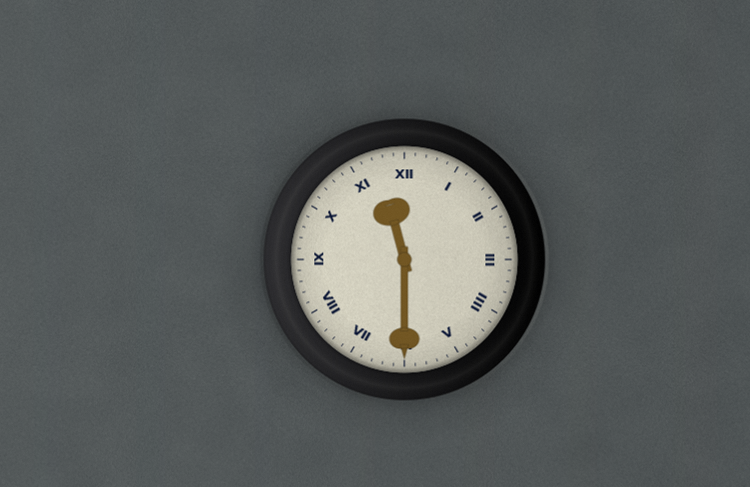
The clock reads 11.30
